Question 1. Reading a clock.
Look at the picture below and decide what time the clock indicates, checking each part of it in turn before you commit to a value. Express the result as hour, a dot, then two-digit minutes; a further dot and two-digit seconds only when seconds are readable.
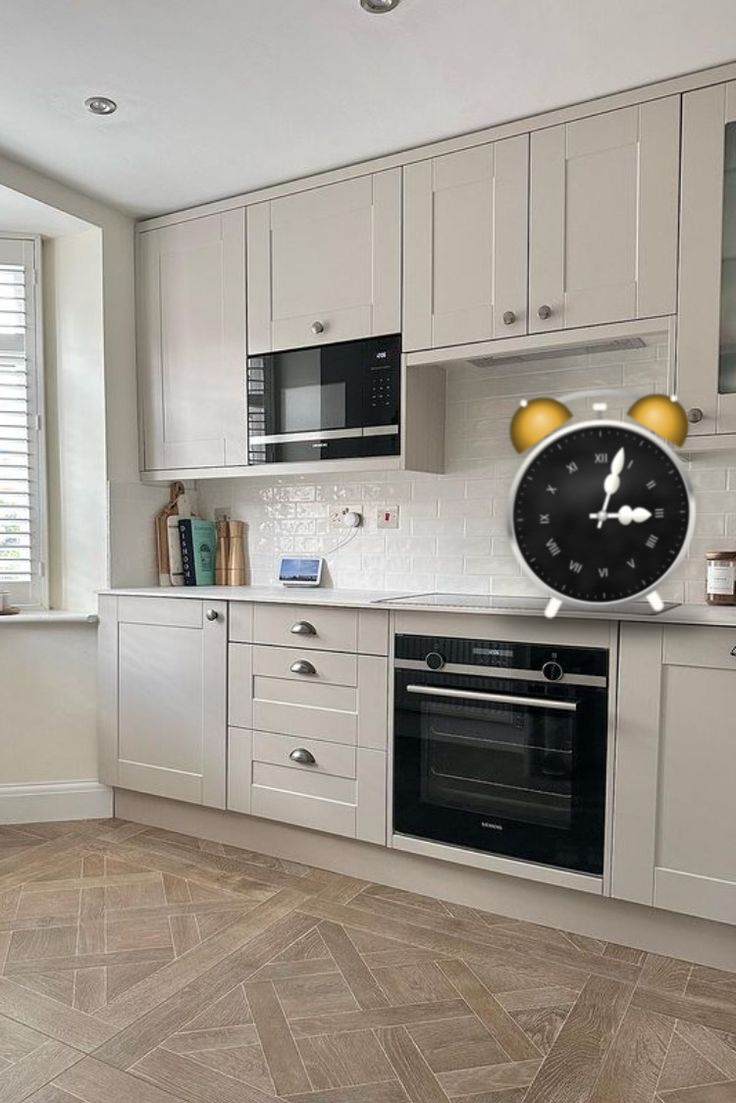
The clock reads 3.03
